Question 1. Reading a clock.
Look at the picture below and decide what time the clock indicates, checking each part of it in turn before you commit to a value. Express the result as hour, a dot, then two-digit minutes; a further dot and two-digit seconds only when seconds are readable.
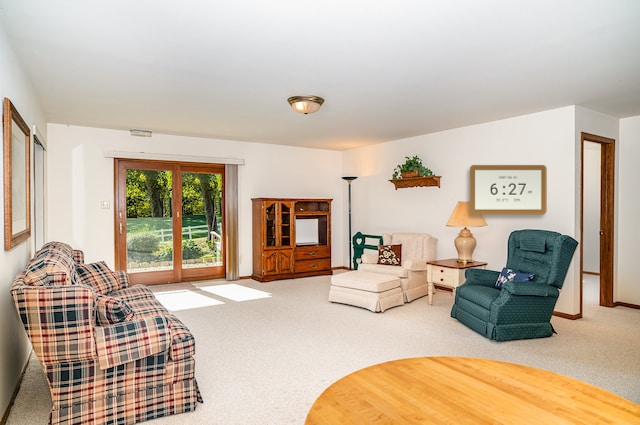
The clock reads 6.27
